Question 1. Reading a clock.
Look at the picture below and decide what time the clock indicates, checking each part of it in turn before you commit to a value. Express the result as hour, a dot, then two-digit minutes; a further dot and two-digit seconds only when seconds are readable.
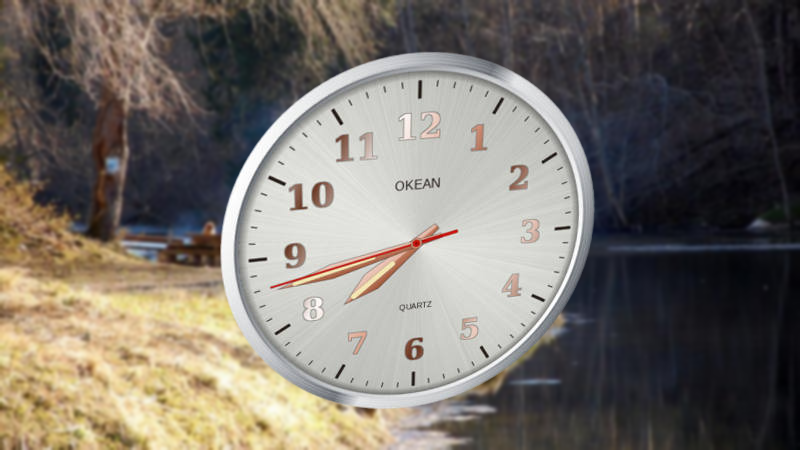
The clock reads 7.42.43
